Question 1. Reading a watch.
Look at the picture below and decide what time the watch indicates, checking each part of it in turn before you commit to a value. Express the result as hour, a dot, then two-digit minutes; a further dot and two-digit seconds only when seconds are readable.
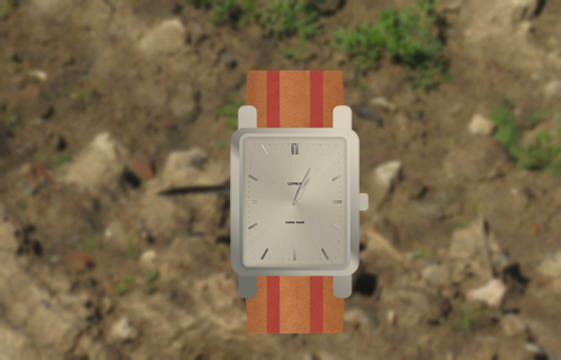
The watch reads 1.04
